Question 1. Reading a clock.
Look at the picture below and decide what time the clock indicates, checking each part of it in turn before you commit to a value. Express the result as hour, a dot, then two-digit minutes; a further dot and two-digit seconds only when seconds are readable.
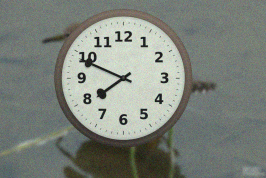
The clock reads 7.49
